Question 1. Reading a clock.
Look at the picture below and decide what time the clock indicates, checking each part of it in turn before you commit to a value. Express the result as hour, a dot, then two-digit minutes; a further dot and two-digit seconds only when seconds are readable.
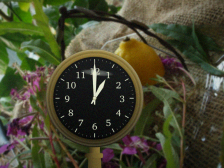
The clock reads 1.00
